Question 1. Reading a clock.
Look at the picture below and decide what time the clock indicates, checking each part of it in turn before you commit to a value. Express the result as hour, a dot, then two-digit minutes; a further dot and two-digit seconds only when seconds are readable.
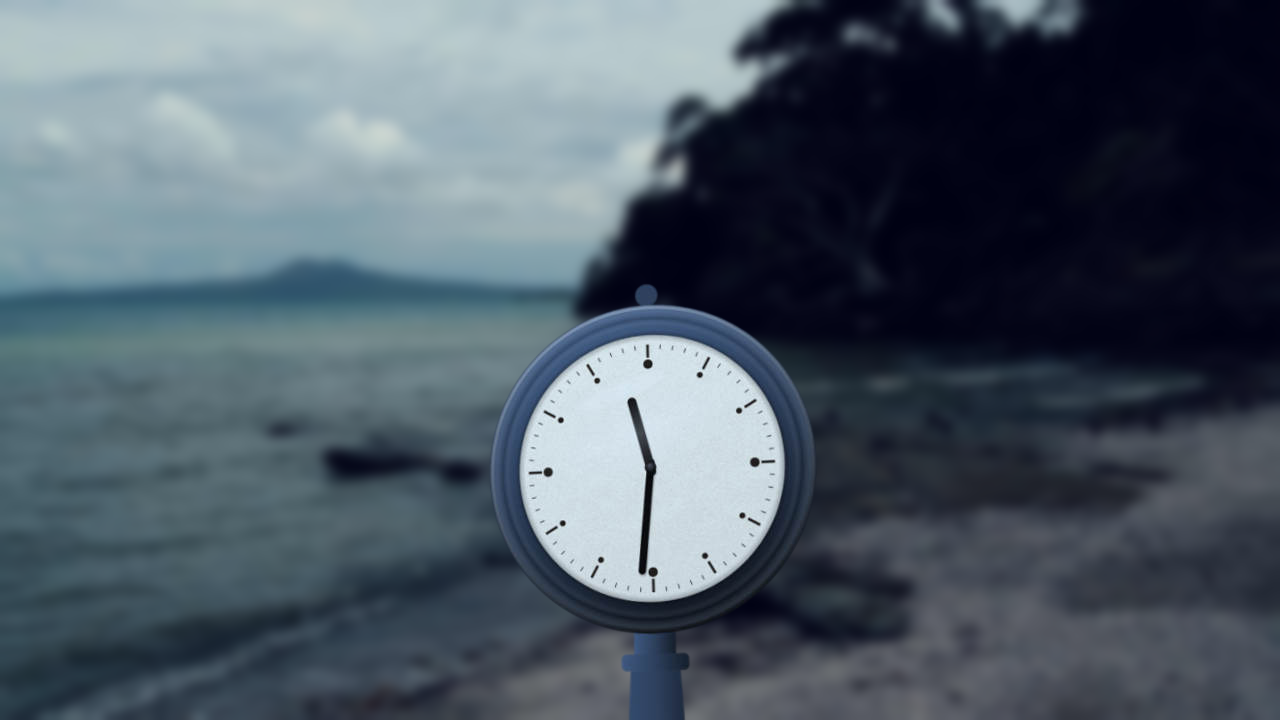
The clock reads 11.31
